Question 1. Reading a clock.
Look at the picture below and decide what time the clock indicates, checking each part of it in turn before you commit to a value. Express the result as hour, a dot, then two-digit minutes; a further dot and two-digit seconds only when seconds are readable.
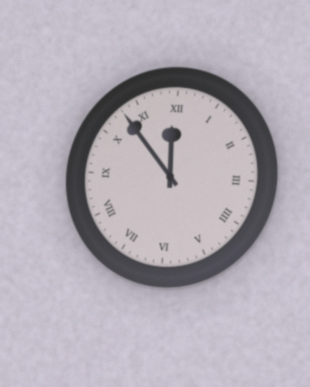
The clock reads 11.53
